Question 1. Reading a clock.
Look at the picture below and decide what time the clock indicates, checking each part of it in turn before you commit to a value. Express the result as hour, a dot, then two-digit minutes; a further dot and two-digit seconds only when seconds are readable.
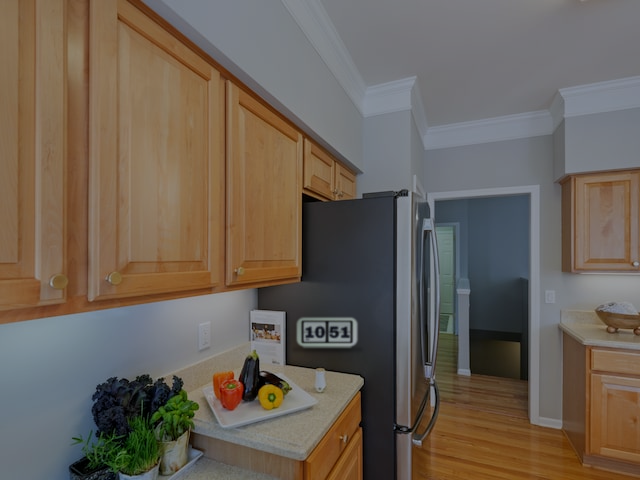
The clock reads 10.51
